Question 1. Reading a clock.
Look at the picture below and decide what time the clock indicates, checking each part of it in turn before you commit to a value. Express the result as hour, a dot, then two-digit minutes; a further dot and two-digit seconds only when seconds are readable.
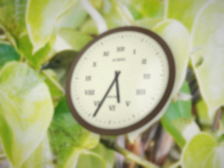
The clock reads 5.34
